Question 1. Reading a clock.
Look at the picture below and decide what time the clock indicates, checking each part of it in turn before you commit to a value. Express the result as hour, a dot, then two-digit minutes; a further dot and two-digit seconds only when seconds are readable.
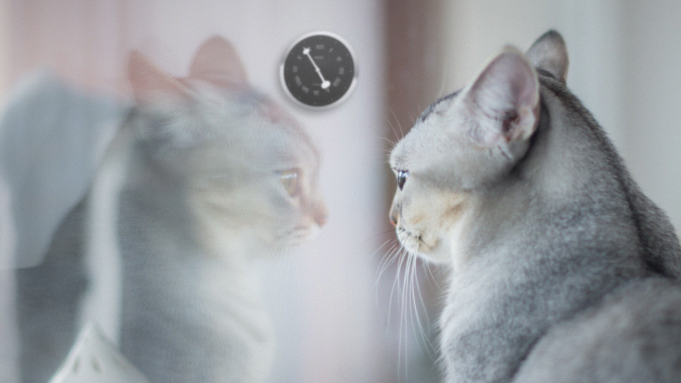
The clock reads 4.54
